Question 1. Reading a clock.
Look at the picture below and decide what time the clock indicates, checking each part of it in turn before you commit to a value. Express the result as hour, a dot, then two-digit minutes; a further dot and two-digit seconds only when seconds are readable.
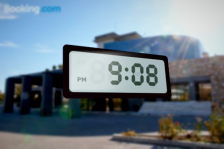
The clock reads 9.08
